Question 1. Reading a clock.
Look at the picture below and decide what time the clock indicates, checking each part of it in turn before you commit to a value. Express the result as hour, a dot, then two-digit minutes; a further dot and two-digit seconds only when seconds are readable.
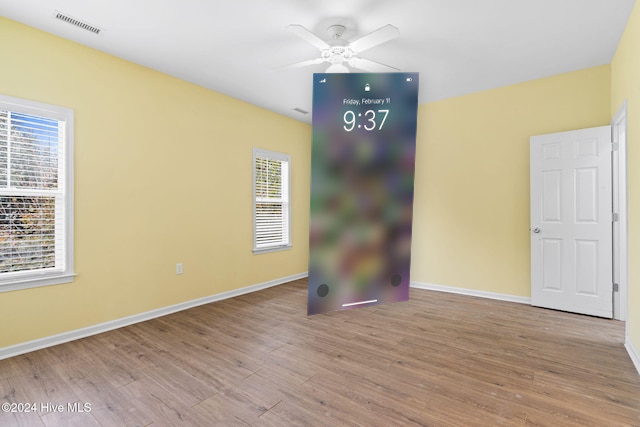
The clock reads 9.37
